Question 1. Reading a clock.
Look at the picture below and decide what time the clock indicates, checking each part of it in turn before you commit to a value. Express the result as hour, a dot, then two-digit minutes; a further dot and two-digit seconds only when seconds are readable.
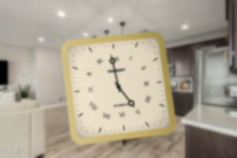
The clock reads 4.59
